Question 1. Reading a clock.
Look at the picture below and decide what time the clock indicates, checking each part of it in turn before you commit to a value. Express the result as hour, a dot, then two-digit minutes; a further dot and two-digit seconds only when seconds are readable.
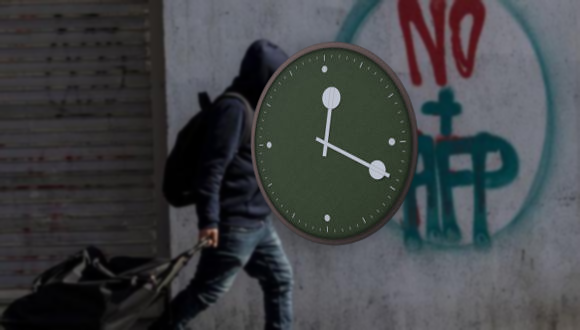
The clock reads 12.19
